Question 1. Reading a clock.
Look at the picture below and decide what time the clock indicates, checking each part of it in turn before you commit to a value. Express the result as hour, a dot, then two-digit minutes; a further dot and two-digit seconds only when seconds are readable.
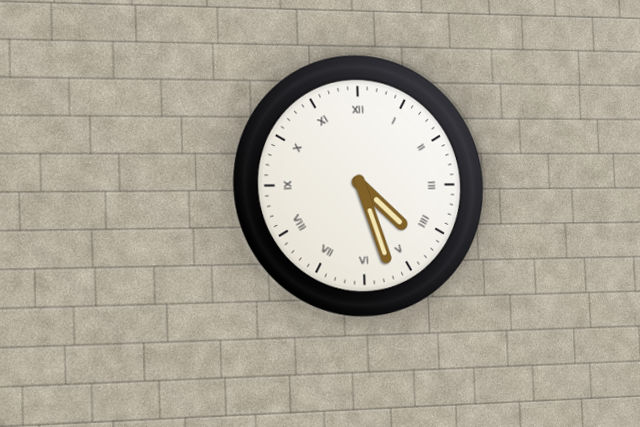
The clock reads 4.27
